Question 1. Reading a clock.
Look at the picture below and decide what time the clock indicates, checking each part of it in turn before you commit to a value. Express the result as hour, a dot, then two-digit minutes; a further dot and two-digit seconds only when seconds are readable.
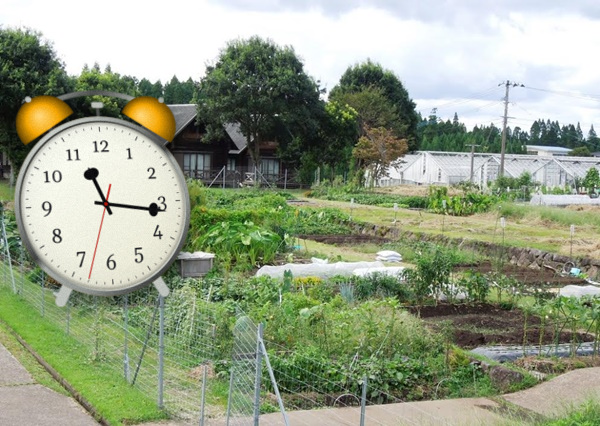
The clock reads 11.16.33
